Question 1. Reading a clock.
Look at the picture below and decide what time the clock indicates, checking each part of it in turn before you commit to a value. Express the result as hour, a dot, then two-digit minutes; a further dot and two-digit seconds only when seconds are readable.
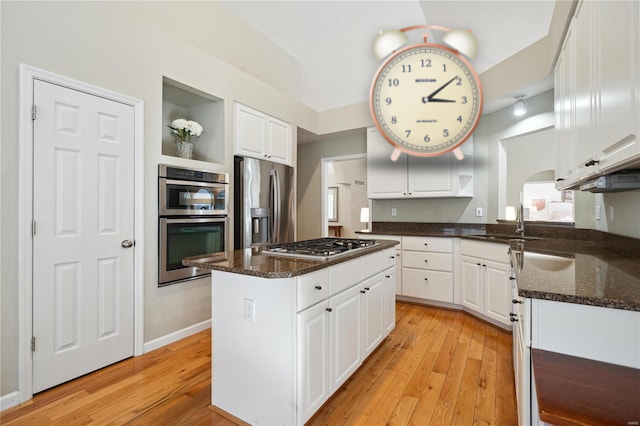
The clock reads 3.09
